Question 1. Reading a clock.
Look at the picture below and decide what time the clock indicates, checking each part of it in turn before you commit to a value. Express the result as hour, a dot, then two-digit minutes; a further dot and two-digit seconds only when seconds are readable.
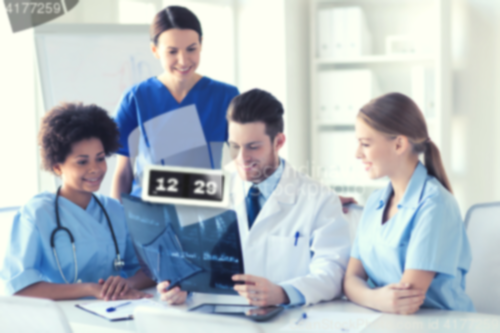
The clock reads 12.29
